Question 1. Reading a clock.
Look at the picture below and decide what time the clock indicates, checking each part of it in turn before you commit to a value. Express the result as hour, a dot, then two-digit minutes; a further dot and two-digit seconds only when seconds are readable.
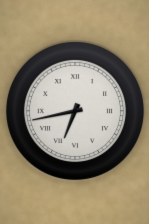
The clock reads 6.43
